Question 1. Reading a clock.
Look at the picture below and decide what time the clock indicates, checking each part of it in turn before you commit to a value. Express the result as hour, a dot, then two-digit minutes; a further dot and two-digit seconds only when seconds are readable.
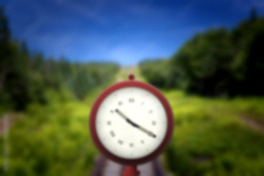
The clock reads 10.20
